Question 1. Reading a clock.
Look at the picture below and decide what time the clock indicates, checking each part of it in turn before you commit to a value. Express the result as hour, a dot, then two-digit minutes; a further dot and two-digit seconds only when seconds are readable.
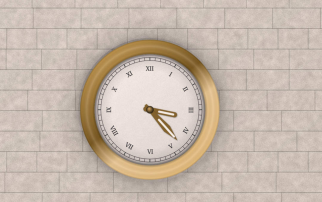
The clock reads 3.23
